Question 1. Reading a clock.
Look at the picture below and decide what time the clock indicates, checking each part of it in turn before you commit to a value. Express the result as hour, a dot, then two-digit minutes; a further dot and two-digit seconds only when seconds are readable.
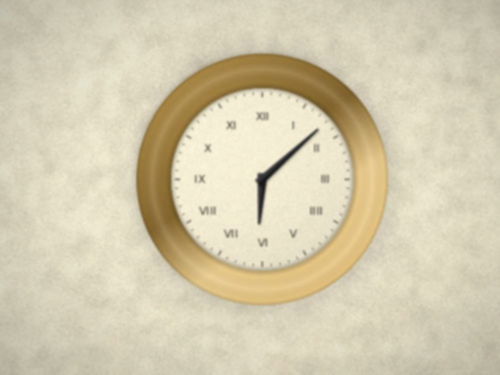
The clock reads 6.08
